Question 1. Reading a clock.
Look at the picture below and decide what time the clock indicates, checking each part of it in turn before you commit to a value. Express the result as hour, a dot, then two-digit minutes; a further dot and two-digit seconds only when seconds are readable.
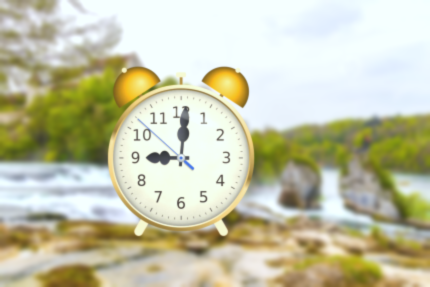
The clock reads 9.00.52
